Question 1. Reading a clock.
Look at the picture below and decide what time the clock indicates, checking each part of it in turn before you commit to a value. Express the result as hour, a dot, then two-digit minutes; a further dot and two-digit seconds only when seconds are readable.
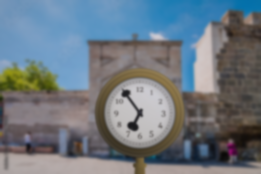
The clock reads 6.54
